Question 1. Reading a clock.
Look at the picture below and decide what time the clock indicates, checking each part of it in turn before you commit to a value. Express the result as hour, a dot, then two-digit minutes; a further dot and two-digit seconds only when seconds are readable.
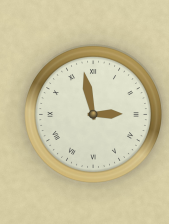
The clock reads 2.58
